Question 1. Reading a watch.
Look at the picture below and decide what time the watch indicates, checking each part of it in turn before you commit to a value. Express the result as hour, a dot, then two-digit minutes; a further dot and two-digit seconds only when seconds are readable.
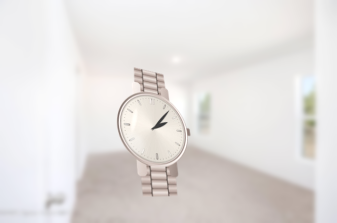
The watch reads 2.07
